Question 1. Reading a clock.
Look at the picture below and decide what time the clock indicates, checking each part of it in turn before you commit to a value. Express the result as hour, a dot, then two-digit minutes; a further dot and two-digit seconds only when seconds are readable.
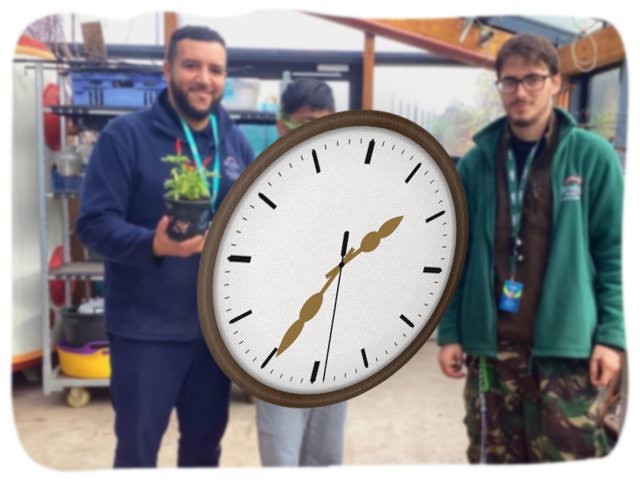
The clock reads 1.34.29
